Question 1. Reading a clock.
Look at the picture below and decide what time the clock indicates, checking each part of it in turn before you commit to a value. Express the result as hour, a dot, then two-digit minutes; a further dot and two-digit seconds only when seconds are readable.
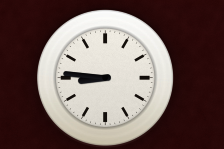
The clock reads 8.46
